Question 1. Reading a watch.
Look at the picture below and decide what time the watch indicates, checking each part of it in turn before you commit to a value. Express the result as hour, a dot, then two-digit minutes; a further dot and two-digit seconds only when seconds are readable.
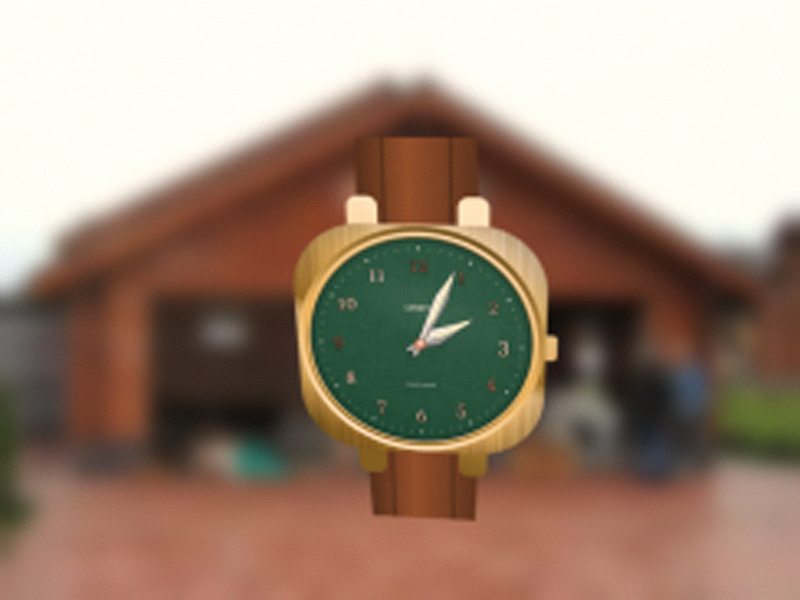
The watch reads 2.04
